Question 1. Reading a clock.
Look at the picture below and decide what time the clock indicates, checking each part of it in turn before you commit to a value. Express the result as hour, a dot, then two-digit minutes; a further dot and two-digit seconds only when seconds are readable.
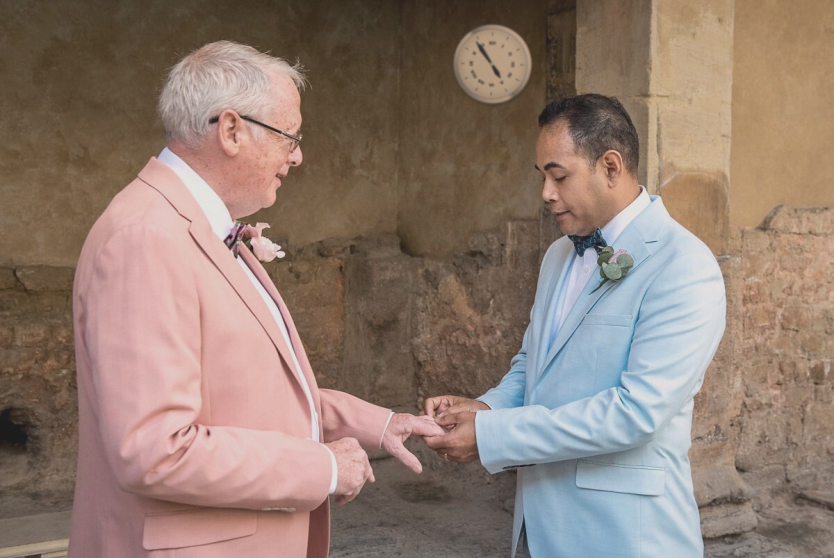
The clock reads 4.54
